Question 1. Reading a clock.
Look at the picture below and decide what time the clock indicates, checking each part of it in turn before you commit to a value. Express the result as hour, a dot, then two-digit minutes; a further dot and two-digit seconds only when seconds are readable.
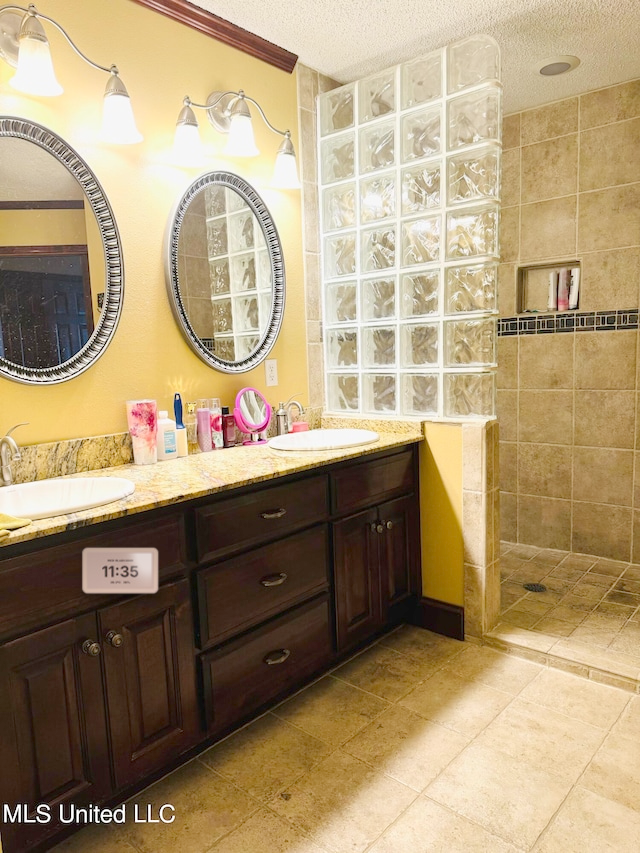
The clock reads 11.35
